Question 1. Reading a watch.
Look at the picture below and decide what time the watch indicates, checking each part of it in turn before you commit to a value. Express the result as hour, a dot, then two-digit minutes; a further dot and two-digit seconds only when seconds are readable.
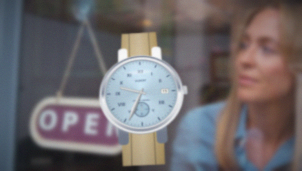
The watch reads 9.34
